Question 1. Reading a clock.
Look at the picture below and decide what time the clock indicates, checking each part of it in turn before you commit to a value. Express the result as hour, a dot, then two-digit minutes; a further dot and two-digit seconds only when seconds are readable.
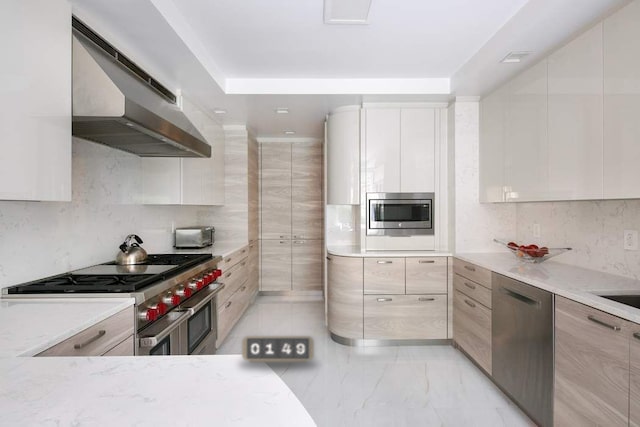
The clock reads 1.49
